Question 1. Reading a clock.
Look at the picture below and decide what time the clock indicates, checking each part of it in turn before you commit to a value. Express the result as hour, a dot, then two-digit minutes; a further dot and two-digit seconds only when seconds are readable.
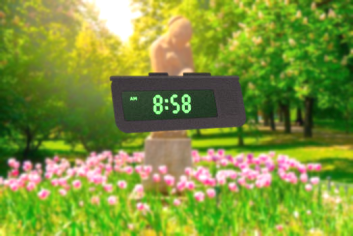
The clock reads 8.58
